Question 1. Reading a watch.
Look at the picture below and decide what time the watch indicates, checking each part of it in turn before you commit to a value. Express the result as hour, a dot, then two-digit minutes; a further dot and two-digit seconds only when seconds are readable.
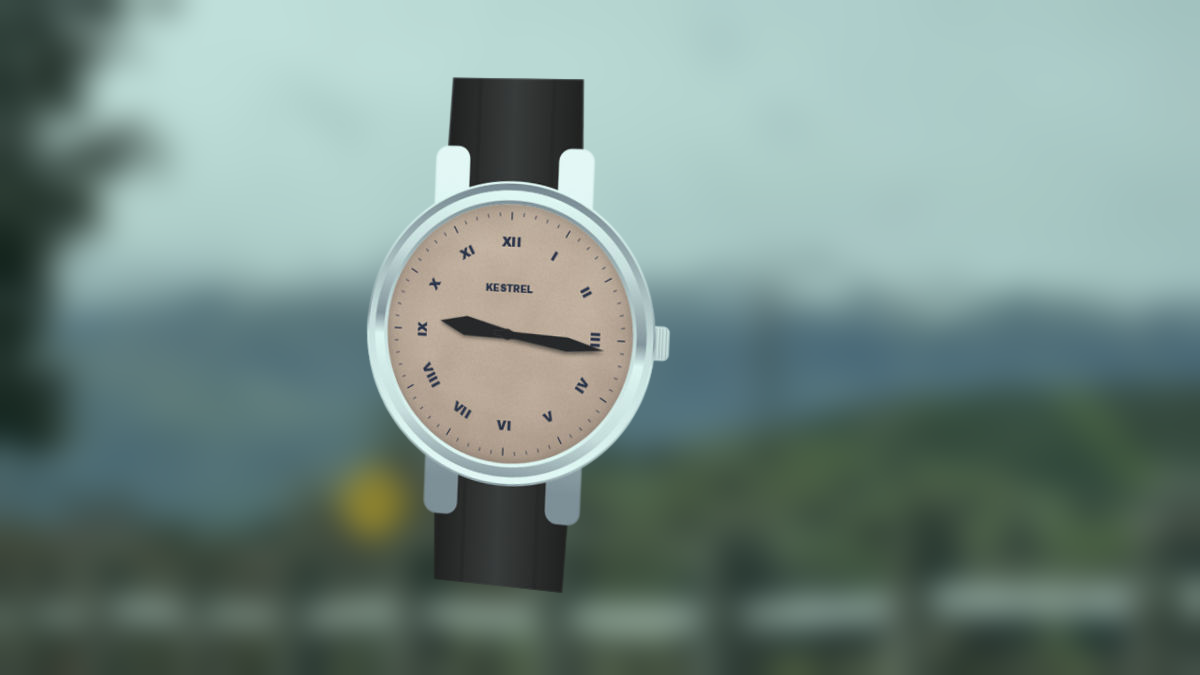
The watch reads 9.16
